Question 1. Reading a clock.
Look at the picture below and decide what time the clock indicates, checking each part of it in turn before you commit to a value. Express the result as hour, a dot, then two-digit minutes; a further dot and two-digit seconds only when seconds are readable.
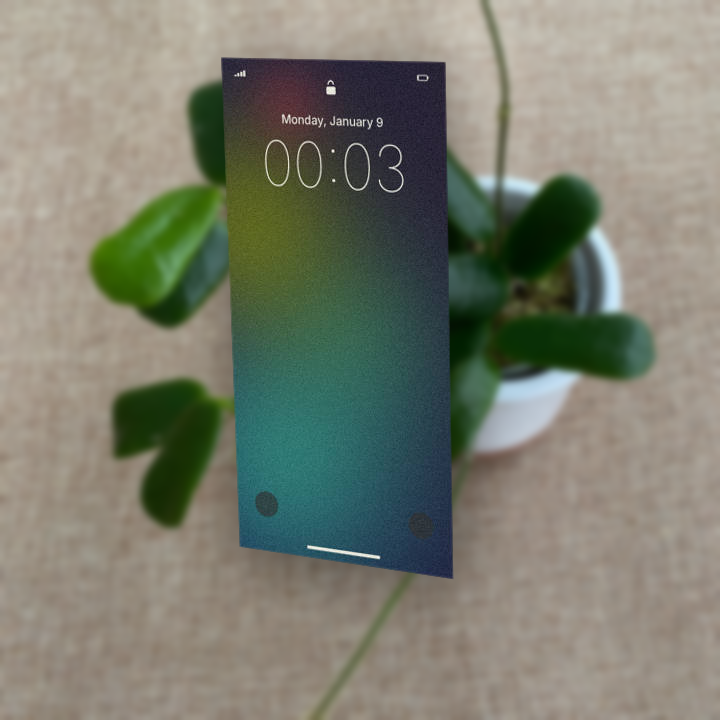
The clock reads 0.03
